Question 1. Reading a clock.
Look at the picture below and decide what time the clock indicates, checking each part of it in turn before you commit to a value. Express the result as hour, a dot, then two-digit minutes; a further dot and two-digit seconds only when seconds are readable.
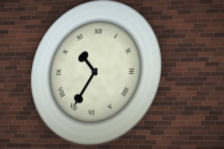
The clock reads 10.35
